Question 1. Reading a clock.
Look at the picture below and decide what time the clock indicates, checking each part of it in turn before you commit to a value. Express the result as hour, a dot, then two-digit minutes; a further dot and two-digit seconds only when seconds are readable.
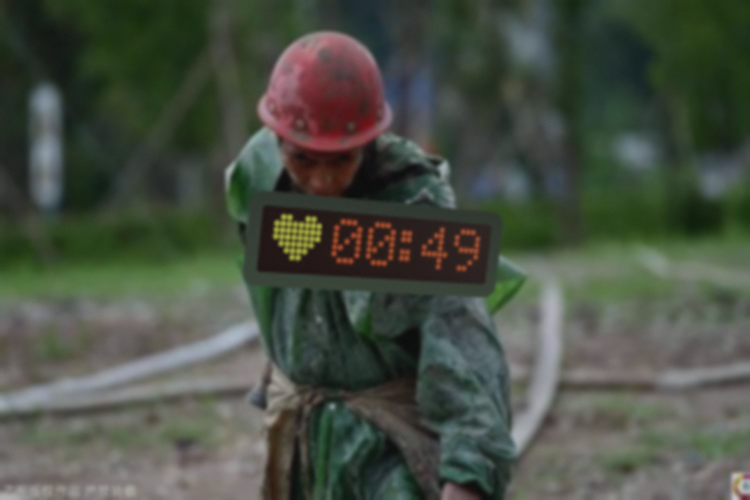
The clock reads 0.49
